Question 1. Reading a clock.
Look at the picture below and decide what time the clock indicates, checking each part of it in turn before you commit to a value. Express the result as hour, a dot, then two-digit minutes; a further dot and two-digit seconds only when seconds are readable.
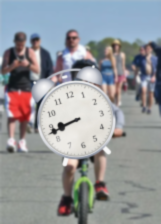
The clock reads 8.43
